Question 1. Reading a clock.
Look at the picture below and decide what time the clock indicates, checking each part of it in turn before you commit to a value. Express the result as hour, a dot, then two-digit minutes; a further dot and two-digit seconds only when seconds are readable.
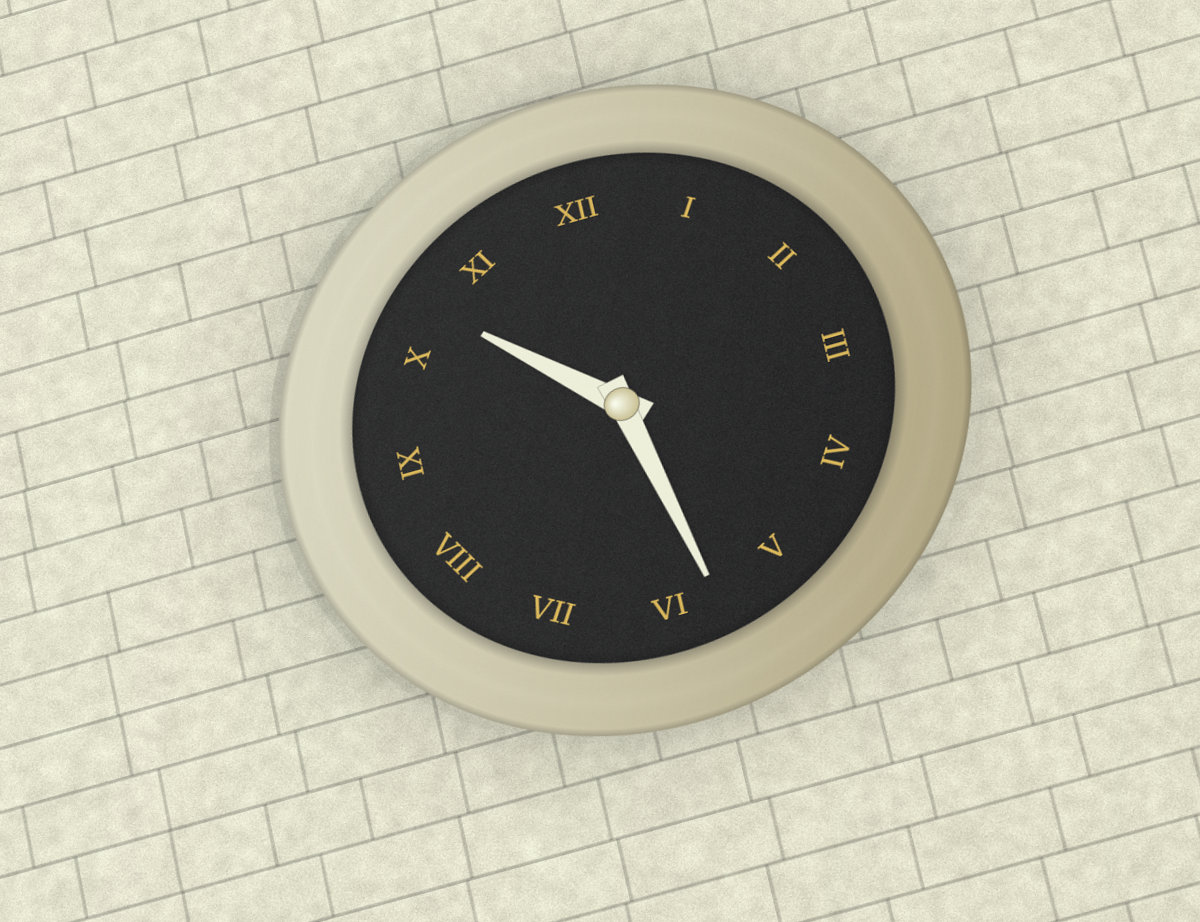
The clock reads 10.28
